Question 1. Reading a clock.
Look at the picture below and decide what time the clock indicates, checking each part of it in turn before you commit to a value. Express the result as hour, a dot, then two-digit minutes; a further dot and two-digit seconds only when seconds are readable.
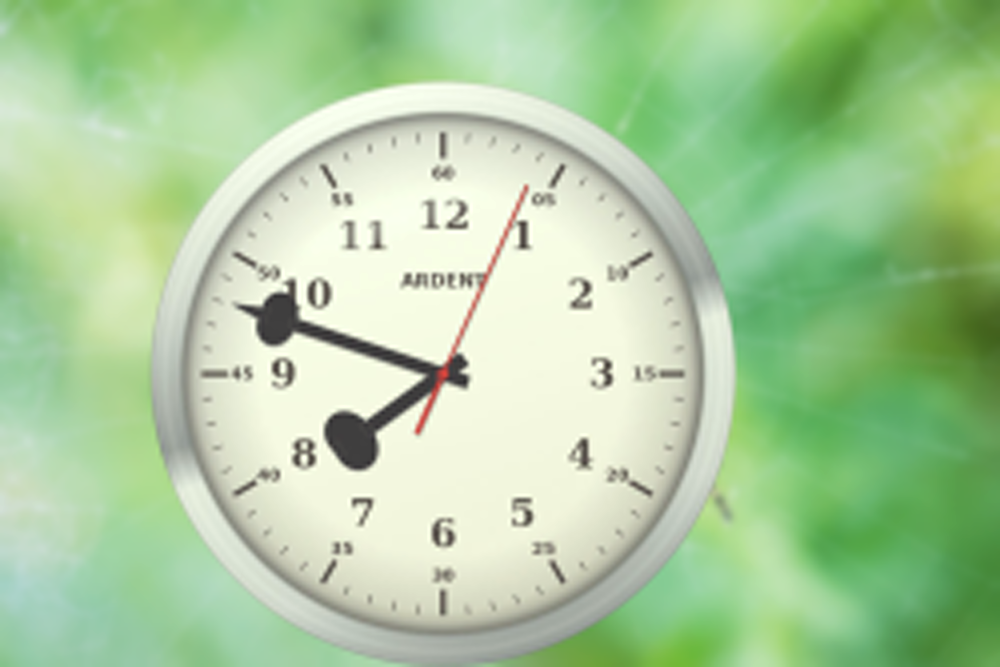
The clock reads 7.48.04
